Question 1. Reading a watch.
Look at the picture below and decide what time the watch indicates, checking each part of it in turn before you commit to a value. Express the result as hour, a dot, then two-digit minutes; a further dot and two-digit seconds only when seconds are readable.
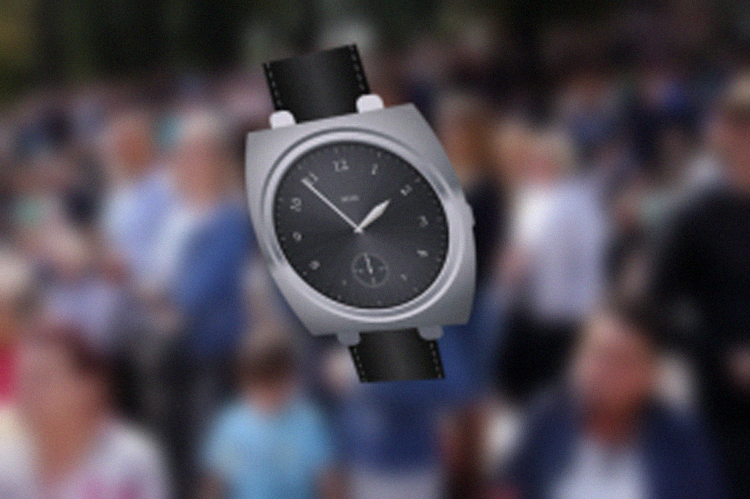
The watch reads 1.54
